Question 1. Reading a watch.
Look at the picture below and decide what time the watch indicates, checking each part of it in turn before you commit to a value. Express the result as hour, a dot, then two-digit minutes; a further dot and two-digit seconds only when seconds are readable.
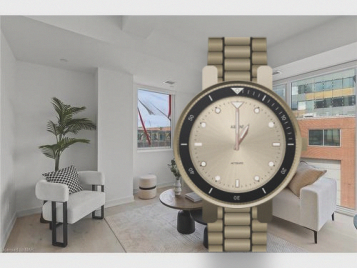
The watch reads 1.00
